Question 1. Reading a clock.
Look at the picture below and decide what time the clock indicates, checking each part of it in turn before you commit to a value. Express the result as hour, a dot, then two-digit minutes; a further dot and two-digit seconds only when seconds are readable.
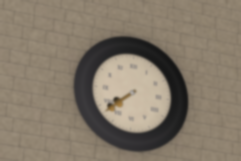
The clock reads 7.38
